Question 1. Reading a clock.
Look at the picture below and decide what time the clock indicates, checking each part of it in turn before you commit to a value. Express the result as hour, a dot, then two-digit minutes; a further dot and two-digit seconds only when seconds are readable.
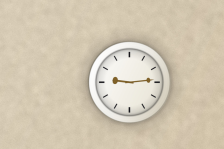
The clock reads 9.14
